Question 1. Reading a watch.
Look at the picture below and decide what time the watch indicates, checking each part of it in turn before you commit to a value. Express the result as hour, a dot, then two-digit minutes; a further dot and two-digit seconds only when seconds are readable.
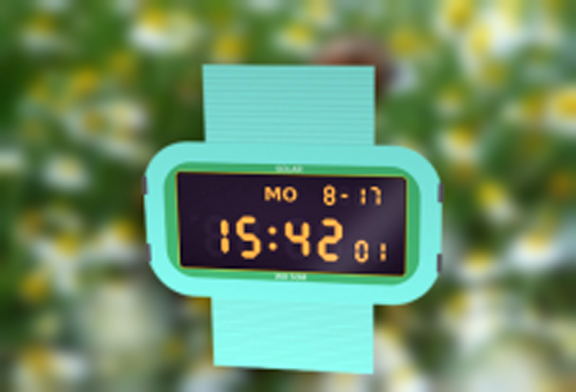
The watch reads 15.42.01
